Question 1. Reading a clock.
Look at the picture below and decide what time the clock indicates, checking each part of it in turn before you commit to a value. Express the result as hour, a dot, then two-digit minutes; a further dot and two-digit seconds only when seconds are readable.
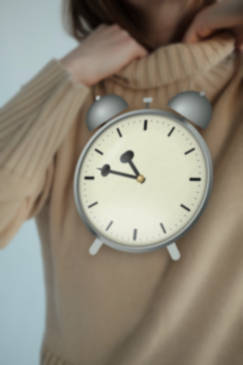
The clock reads 10.47
